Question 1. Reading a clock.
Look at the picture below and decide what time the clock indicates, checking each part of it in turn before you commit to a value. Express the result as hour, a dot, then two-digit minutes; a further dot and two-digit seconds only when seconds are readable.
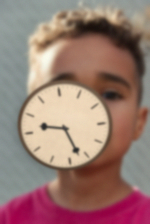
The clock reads 9.27
